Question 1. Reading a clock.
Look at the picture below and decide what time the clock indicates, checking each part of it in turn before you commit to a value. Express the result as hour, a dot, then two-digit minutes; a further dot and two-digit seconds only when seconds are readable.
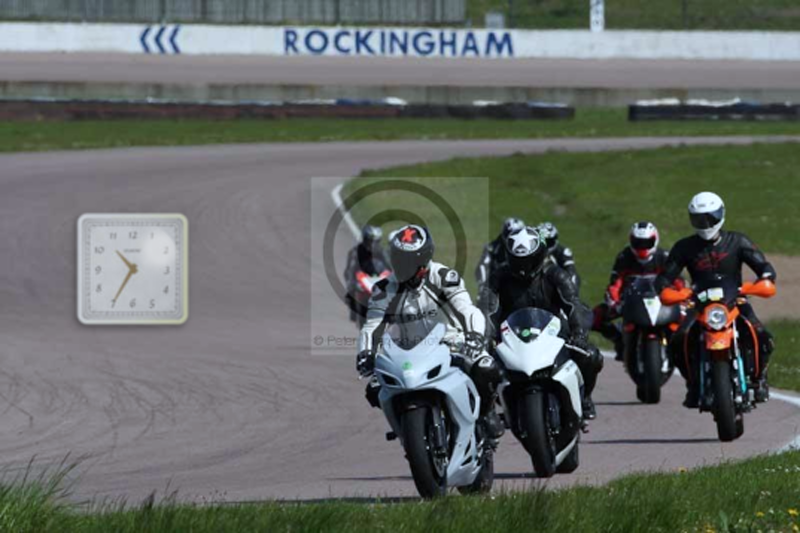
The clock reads 10.35
